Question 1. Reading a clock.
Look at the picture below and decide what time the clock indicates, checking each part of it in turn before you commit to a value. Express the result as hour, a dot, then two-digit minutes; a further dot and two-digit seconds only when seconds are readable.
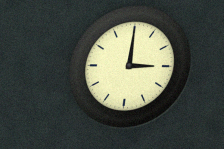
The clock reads 3.00
